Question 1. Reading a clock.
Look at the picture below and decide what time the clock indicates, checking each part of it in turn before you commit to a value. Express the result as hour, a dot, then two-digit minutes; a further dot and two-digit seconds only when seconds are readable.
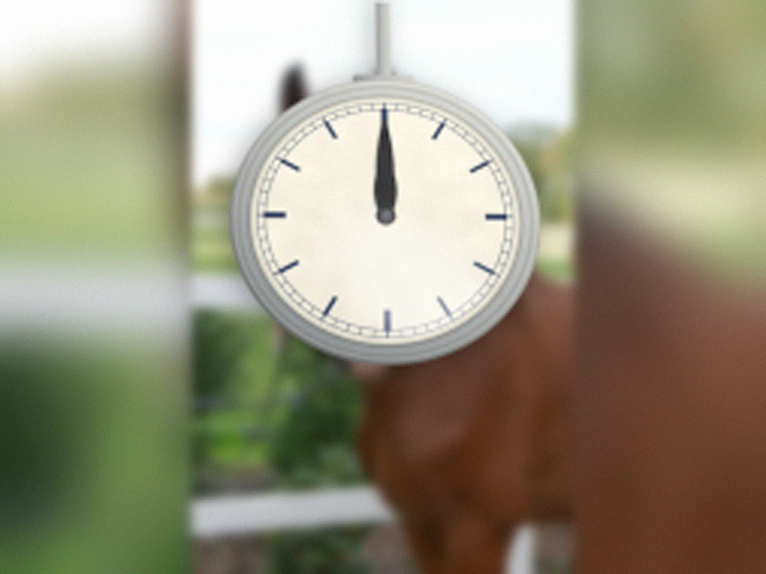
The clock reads 12.00
